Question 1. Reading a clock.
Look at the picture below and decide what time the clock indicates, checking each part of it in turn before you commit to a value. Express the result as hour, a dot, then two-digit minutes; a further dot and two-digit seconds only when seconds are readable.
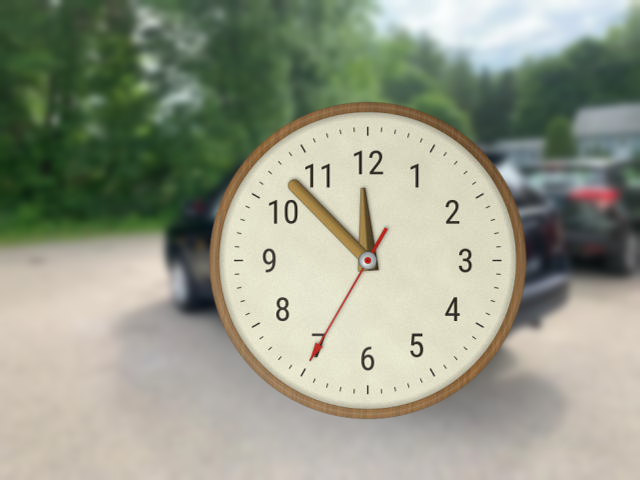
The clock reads 11.52.35
